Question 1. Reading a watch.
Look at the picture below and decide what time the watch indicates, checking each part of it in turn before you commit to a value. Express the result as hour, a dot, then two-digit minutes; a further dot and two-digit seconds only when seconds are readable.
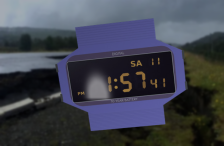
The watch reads 1.57.41
